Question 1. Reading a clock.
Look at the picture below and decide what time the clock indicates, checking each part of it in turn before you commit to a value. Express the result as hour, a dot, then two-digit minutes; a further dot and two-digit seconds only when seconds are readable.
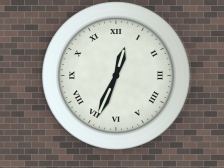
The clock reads 12.34
